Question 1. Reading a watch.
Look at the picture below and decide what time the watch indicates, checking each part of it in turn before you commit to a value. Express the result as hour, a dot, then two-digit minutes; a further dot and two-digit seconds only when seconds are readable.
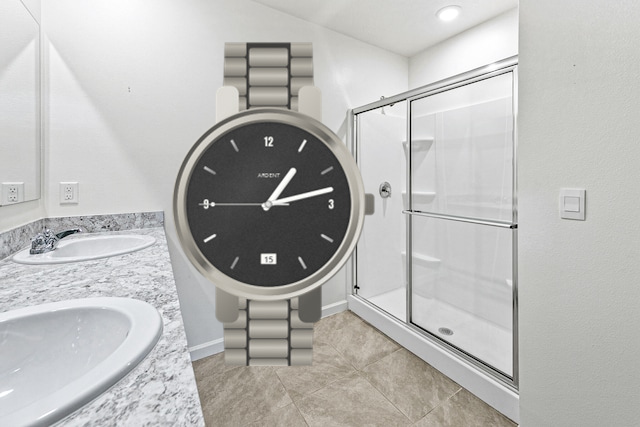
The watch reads 1.12.45
